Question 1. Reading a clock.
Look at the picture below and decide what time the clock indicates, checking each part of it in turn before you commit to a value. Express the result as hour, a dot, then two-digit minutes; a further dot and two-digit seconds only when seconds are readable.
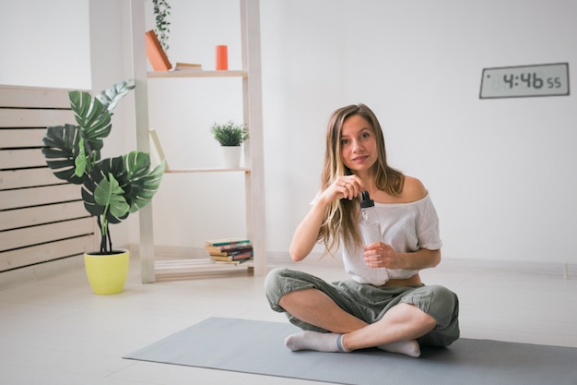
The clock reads 4.46.55
